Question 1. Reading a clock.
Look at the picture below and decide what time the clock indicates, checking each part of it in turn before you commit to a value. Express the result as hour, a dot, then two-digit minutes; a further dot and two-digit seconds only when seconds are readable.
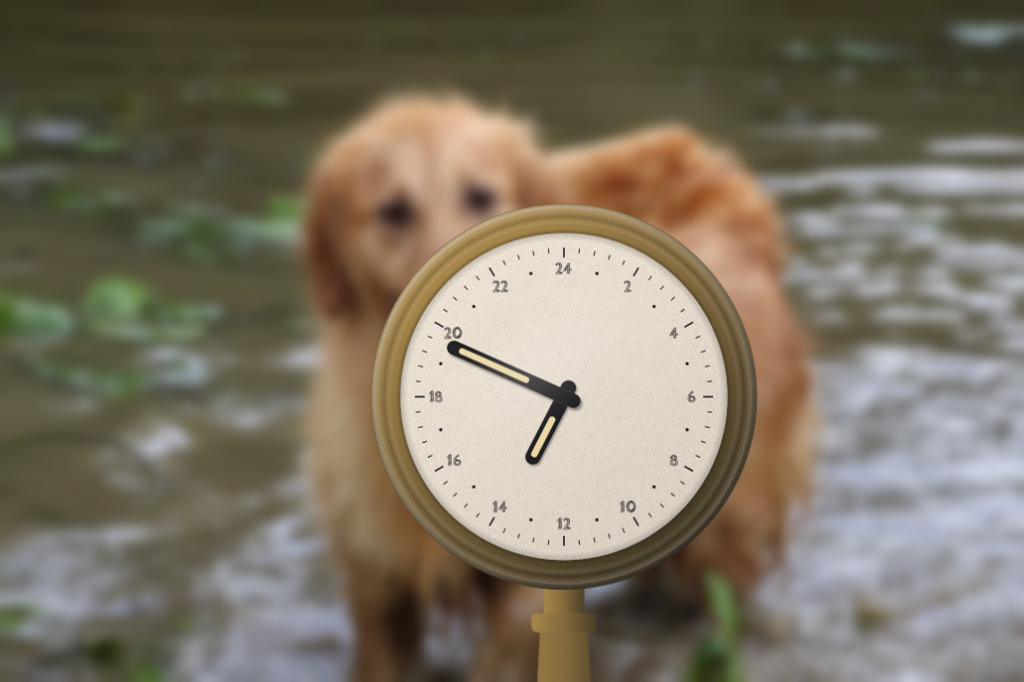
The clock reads 13.49
